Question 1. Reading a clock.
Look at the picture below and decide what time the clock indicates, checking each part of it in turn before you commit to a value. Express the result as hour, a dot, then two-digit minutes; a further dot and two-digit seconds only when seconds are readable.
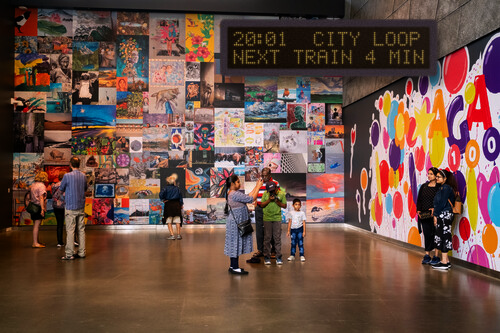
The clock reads 20.01
